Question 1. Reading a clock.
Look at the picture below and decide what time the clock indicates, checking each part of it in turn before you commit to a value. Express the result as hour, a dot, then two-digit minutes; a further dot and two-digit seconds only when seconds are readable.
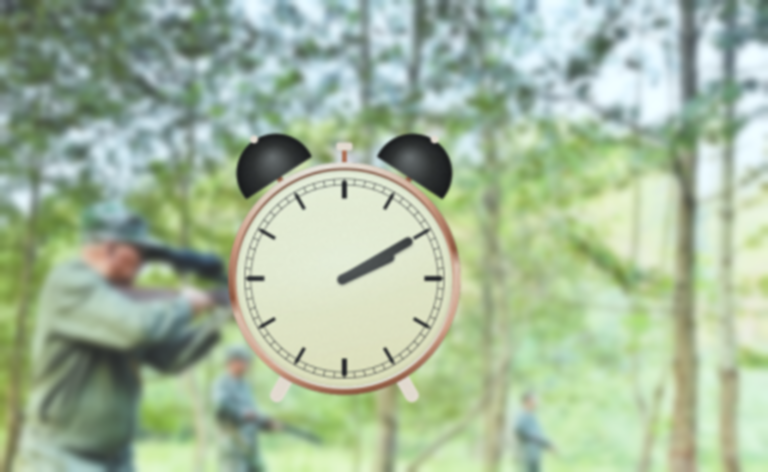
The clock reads 2.10
